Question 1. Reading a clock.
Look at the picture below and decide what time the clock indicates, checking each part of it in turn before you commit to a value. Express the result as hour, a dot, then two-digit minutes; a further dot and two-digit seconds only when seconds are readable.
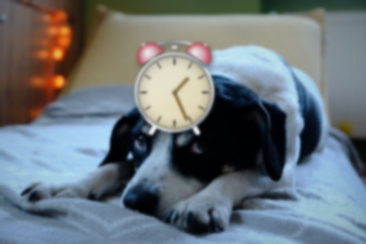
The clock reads 1.26
